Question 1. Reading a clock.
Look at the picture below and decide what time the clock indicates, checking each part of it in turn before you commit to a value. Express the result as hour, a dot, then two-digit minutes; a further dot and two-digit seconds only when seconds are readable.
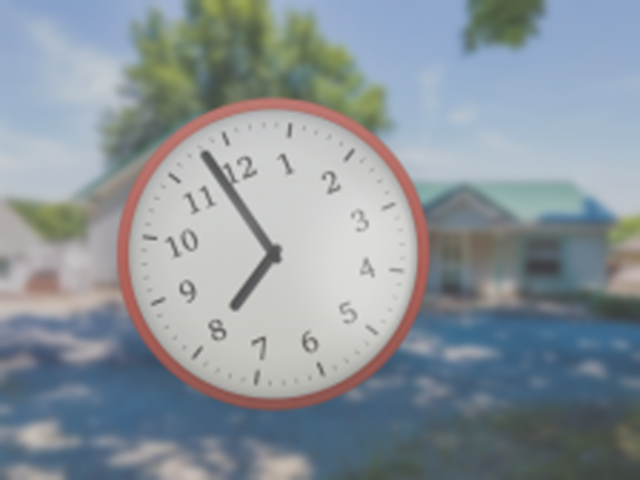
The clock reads 7.58
